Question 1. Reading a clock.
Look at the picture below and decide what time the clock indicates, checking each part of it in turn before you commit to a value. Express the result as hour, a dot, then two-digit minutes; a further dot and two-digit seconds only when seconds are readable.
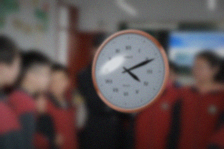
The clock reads 4.11
